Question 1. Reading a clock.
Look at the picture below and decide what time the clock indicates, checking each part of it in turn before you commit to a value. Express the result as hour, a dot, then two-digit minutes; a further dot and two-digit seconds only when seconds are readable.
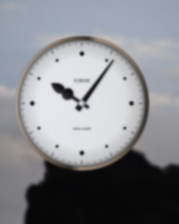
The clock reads 10.06
